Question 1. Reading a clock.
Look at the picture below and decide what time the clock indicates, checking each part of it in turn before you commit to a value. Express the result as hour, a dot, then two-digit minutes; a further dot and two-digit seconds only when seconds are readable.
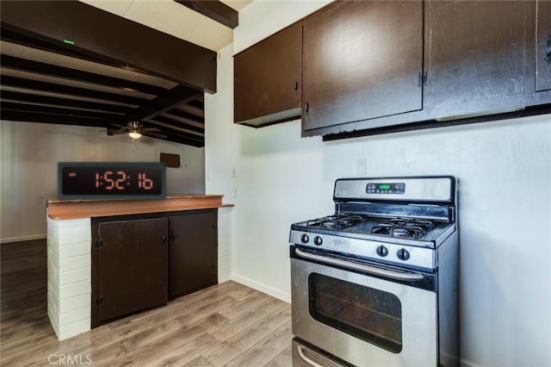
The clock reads 1.52.16
